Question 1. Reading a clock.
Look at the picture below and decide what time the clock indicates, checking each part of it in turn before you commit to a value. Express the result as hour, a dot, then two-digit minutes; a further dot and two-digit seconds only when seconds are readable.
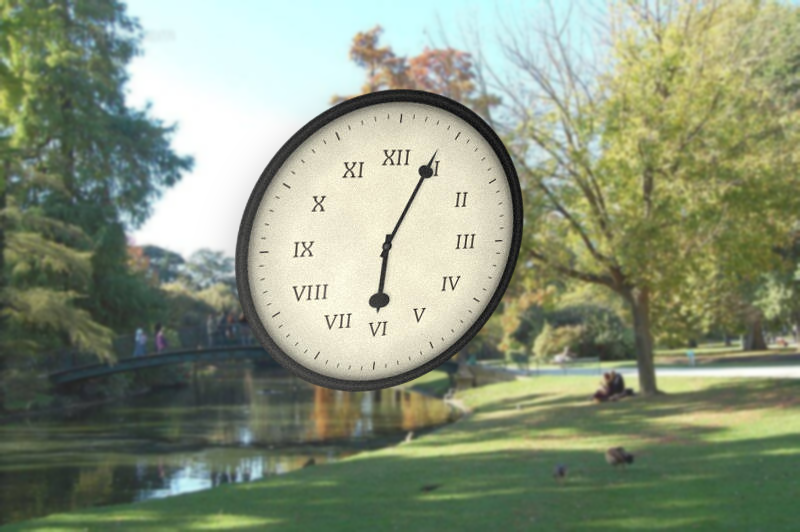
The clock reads 6.04
